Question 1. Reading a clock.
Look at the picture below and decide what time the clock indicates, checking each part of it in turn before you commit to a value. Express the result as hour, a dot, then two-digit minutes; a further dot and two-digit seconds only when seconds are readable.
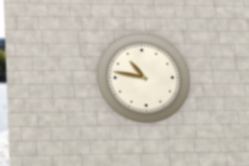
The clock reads 10.47
